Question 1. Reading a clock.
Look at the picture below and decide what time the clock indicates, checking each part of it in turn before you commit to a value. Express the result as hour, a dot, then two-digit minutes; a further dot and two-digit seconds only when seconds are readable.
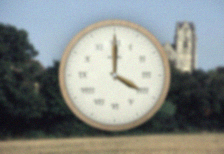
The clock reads 4.00
